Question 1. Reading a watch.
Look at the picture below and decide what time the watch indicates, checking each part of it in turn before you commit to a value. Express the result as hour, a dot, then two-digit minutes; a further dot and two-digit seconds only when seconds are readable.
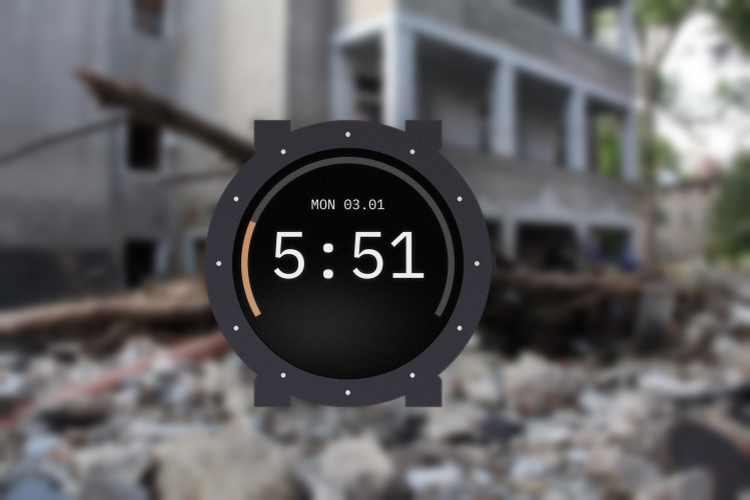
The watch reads 5.51
